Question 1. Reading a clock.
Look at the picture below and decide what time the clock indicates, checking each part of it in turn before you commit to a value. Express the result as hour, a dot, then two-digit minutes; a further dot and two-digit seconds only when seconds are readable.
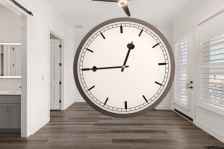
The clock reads 12.45
